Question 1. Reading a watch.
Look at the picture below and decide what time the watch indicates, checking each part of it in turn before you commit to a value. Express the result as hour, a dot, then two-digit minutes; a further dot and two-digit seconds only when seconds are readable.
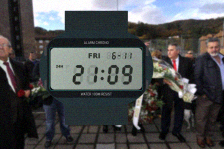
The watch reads 21.09
